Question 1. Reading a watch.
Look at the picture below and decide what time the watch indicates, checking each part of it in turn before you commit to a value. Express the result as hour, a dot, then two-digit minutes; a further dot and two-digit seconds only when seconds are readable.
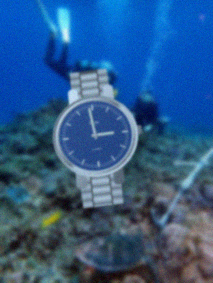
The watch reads 2.59
